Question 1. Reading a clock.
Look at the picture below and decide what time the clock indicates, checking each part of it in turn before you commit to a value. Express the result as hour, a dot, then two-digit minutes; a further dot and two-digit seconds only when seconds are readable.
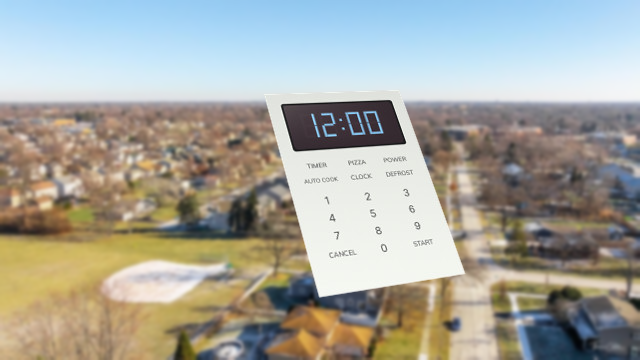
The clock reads 12.00
